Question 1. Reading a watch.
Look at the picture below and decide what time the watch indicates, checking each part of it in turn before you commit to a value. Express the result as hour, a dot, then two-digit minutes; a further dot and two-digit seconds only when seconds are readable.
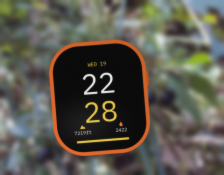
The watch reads 22.28
